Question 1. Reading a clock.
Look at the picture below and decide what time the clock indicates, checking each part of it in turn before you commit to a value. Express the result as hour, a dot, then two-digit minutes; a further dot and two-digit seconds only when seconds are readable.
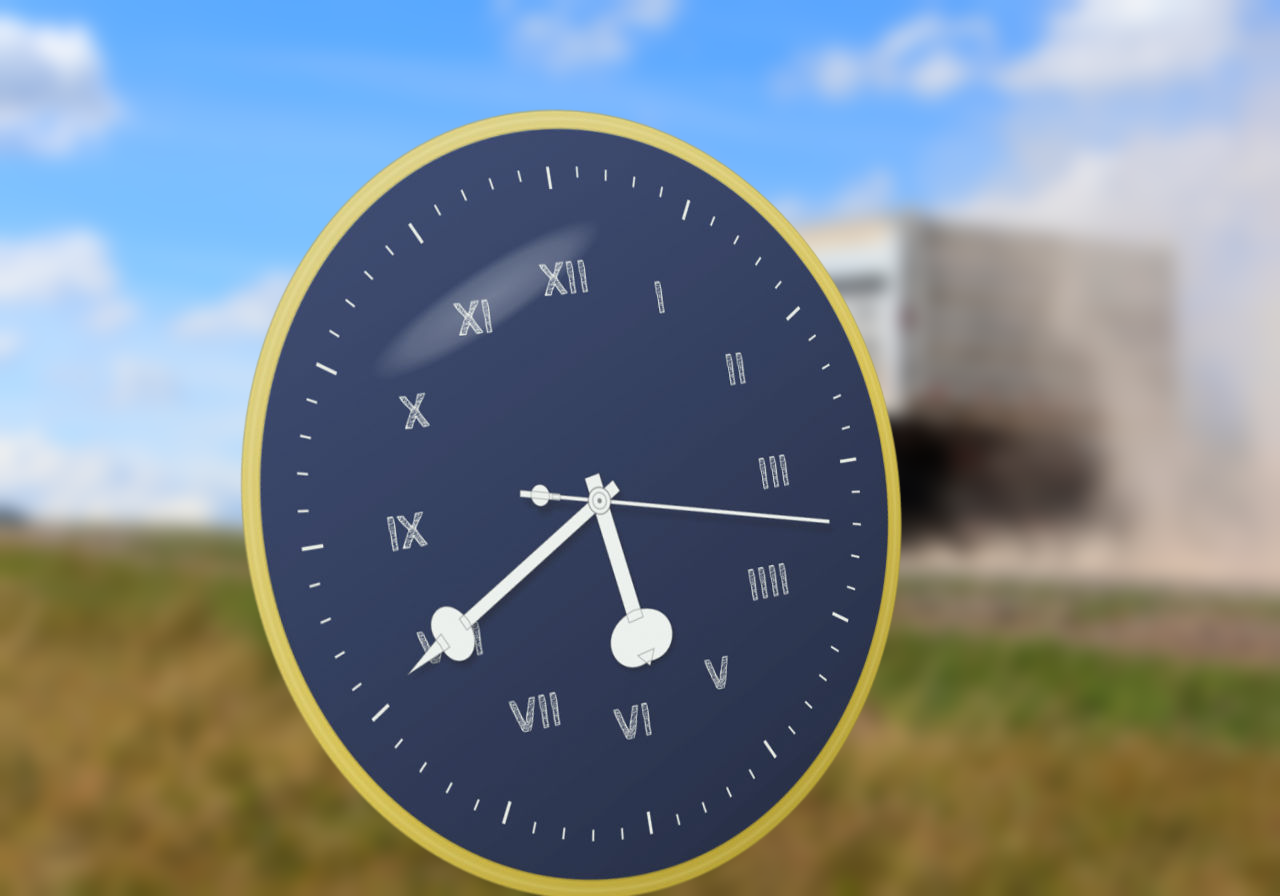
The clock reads 5.40.17
